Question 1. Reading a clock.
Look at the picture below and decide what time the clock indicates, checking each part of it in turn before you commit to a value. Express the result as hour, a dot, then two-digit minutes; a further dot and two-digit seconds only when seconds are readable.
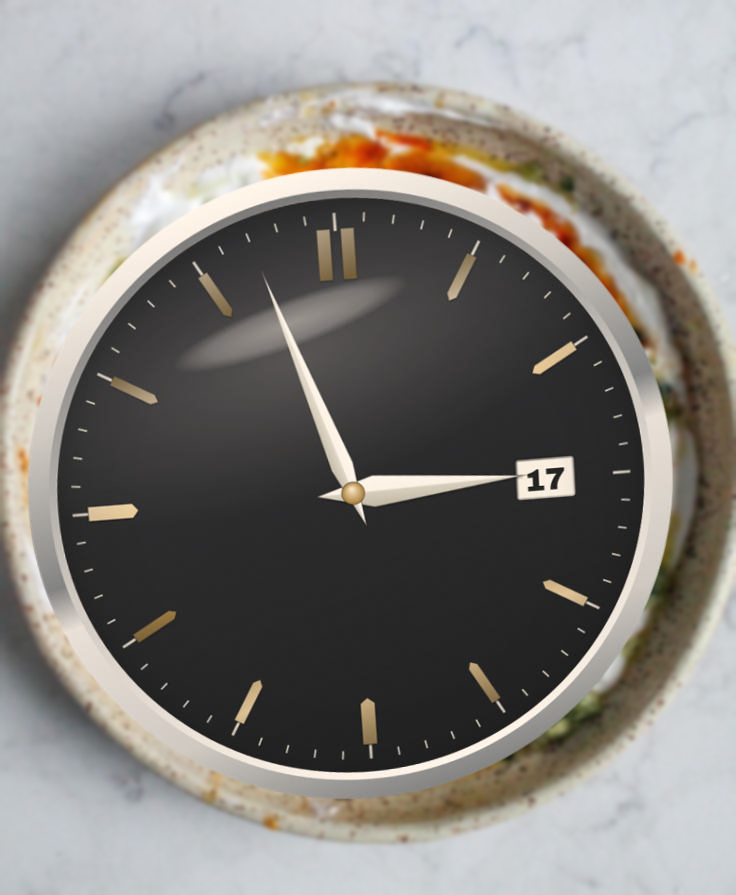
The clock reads 2.57
